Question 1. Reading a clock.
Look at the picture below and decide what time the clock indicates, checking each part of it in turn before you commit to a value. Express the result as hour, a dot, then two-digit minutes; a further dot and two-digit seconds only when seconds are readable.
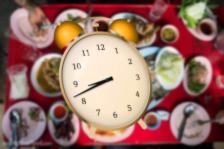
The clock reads 8.42
